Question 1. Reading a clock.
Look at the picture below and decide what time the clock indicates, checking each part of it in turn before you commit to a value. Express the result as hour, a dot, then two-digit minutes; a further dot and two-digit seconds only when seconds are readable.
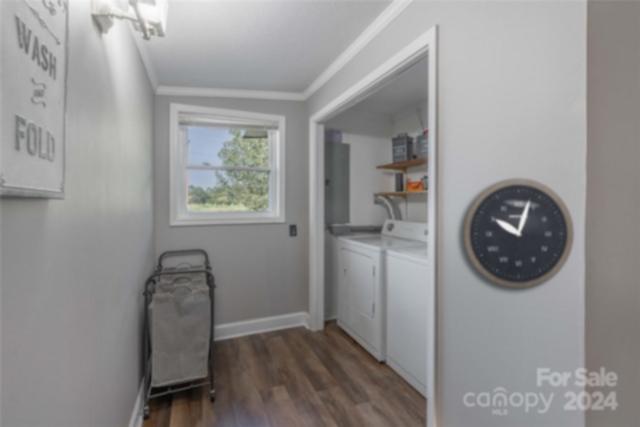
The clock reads 10.03
